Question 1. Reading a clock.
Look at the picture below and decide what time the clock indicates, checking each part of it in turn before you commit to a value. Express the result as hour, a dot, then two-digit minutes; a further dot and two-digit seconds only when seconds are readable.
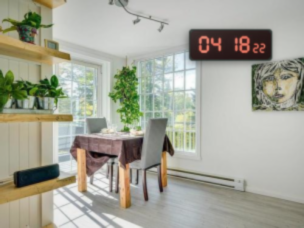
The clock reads 4.18.22
